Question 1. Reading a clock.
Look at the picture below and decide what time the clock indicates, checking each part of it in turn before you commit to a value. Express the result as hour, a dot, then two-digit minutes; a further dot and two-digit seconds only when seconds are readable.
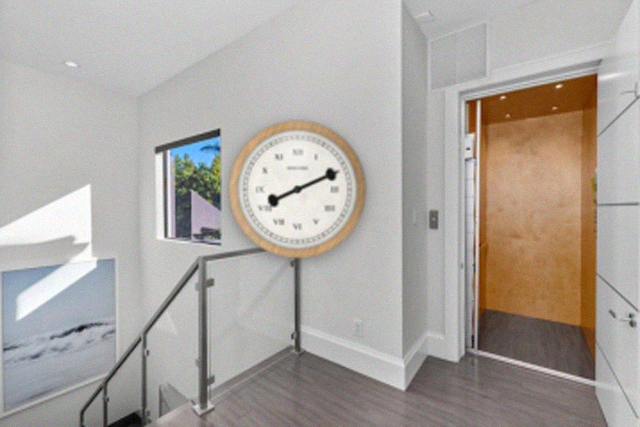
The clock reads 8.11
